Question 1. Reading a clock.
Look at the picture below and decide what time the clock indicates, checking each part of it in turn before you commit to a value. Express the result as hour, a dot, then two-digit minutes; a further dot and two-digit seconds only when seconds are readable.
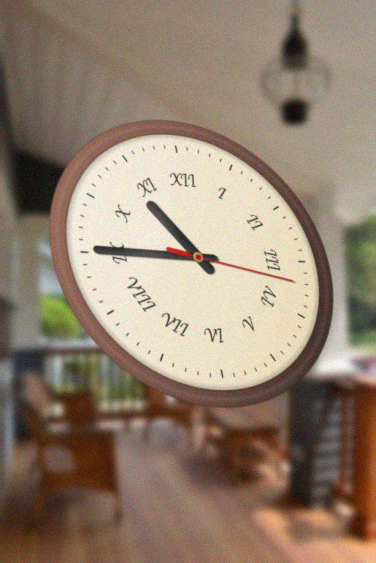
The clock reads 10.45.17
